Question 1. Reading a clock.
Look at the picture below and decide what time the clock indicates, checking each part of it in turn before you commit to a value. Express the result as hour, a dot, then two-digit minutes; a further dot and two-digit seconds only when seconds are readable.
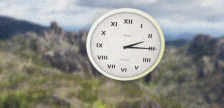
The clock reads 2.15
